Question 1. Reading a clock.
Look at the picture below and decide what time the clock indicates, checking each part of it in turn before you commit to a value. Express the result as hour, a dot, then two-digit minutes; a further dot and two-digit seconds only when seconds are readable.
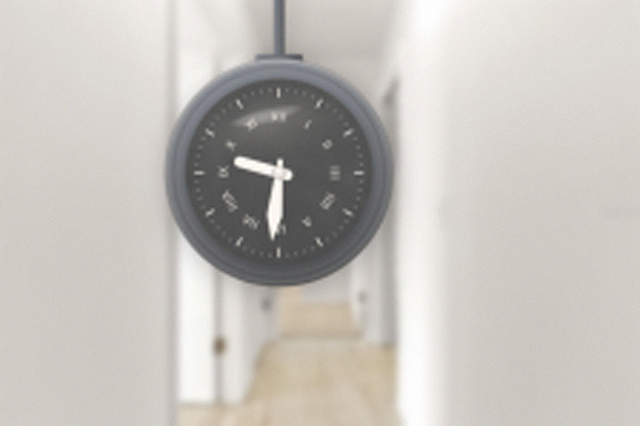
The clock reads 9.31
